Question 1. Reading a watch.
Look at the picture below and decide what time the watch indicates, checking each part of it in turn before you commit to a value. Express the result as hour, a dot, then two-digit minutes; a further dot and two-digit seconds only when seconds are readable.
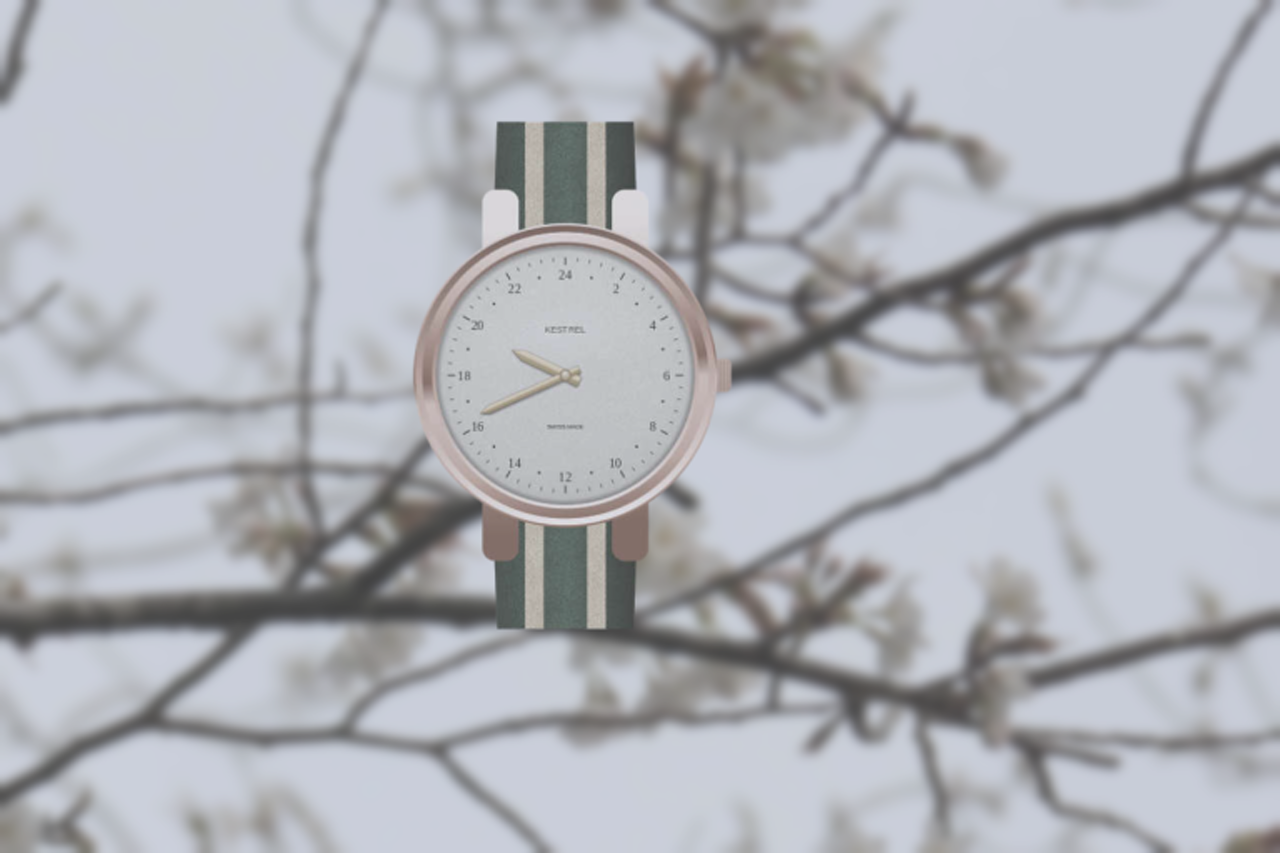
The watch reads 19.41
